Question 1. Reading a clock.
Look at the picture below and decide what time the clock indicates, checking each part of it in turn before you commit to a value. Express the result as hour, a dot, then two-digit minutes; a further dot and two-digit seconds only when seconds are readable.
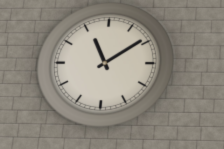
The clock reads 11.09
